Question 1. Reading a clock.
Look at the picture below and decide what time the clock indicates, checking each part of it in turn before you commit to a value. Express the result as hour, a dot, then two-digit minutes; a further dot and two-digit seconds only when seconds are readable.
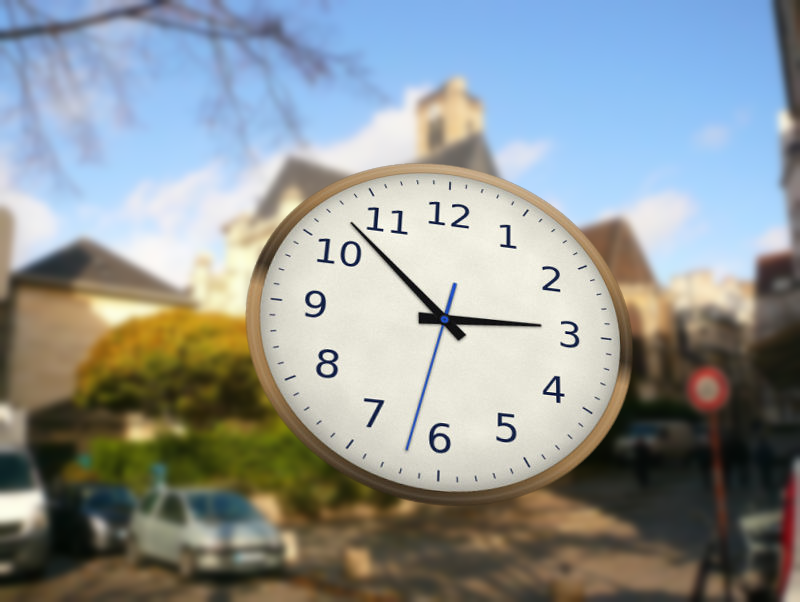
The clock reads 2.52.32
